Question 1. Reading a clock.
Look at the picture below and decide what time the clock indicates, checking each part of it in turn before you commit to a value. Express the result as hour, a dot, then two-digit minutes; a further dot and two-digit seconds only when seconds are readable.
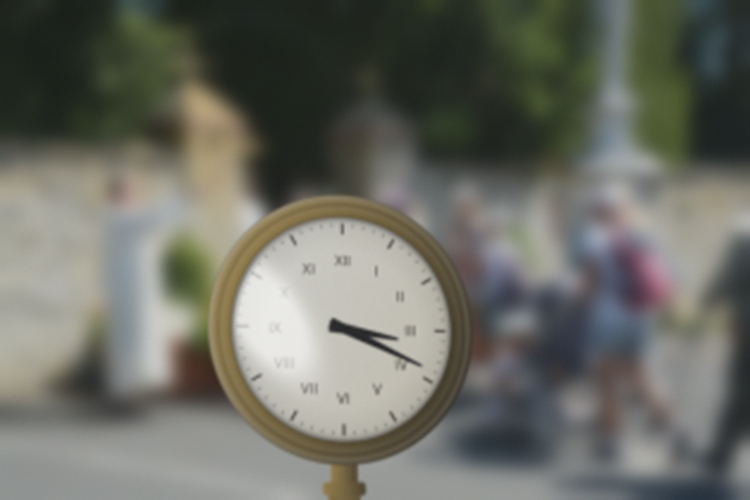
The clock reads 3.19
